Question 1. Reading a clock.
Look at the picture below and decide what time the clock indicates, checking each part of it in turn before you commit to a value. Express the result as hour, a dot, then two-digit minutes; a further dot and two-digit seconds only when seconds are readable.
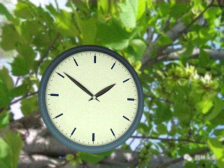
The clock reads 1.51
